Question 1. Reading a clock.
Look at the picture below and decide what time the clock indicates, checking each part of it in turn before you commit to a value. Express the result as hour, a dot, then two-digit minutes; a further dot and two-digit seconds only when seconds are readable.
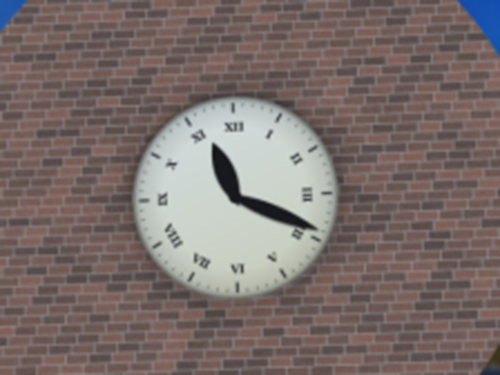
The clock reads 11.19
